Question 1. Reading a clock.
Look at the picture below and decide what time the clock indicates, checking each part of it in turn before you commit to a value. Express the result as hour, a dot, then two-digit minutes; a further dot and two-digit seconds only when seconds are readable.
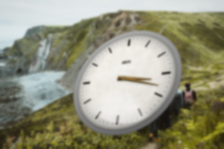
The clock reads 3.18
